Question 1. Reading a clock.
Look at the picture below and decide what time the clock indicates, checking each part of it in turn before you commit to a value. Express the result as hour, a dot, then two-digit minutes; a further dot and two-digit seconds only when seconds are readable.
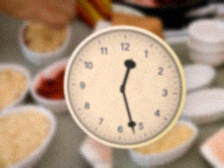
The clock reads 12.27
